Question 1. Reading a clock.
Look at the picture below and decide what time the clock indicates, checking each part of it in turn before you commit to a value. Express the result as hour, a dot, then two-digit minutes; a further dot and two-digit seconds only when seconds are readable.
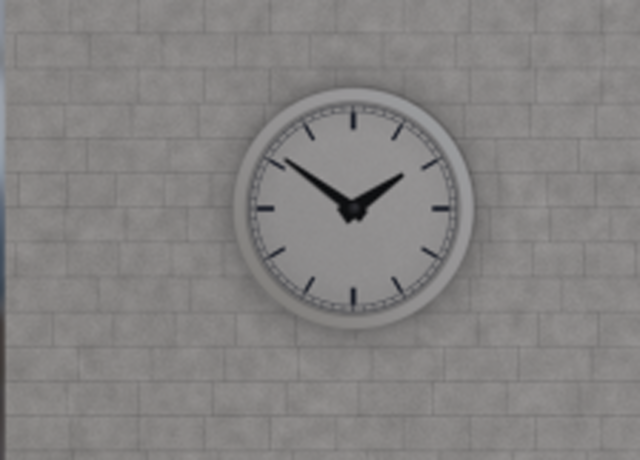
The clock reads 1.51
